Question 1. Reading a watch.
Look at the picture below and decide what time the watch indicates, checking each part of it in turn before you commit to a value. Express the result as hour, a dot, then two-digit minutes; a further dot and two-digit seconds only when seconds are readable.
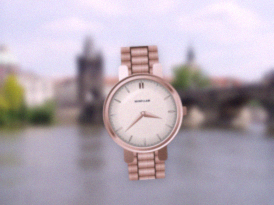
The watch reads 3.38
